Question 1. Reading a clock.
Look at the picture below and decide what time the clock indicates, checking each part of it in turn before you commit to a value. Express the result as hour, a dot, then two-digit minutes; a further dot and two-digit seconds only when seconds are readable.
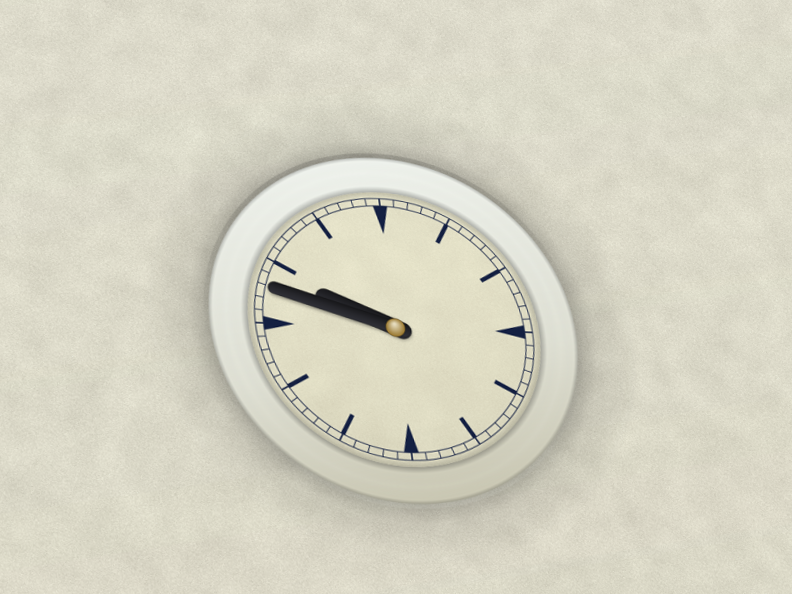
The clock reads 9.48
